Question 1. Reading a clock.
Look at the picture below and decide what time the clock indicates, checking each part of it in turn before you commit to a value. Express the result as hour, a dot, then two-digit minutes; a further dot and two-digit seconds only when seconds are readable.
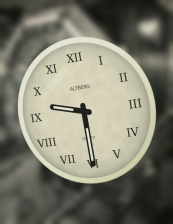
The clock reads 9.30
